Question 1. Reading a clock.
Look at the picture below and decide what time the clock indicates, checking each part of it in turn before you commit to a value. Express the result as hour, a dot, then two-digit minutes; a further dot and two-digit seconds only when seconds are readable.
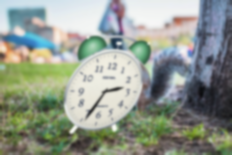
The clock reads 2.34
